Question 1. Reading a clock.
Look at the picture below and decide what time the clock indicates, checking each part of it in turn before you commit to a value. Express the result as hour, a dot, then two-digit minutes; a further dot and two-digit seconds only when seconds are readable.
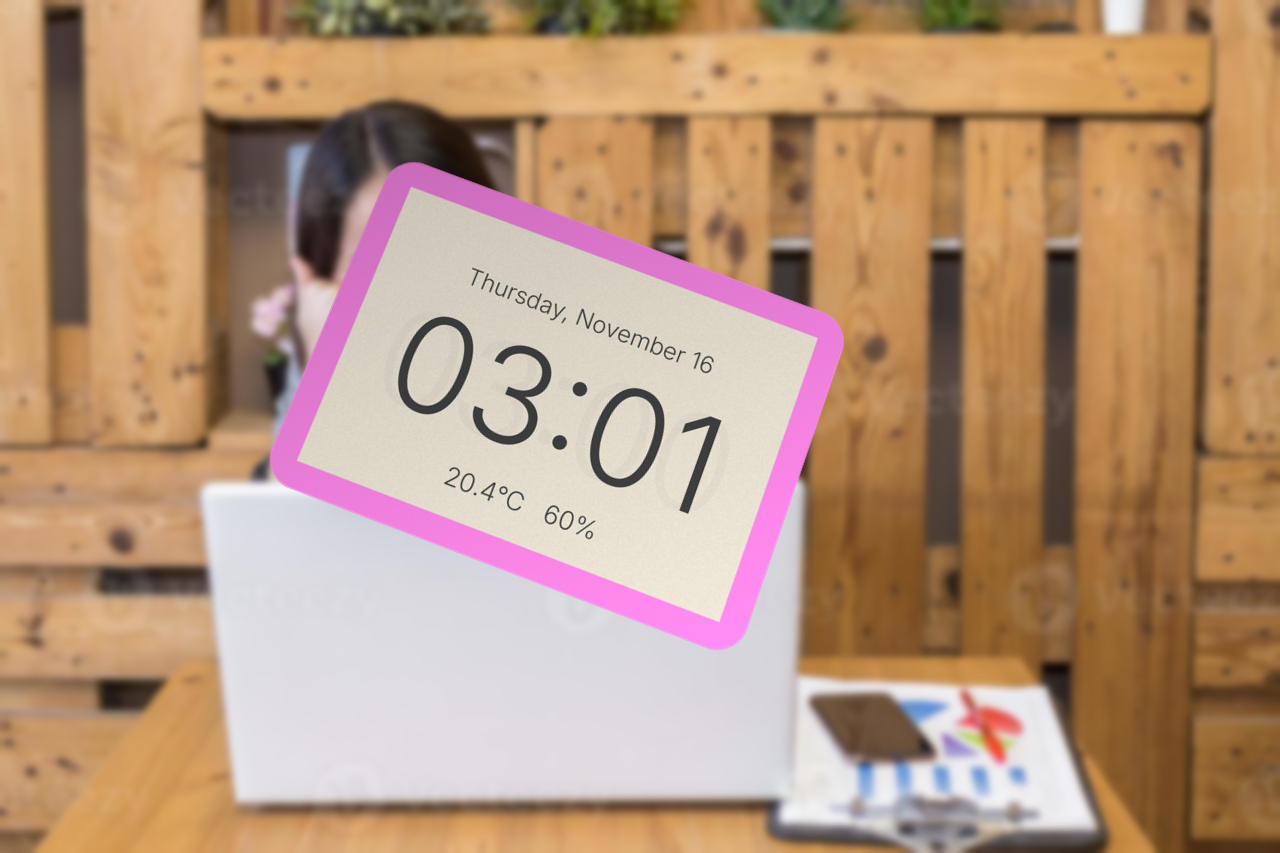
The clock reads 3.01
